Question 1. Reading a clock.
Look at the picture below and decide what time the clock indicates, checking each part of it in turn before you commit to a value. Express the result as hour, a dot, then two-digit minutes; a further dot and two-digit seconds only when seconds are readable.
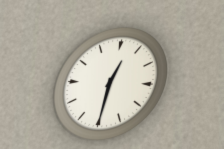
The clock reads 12.30
